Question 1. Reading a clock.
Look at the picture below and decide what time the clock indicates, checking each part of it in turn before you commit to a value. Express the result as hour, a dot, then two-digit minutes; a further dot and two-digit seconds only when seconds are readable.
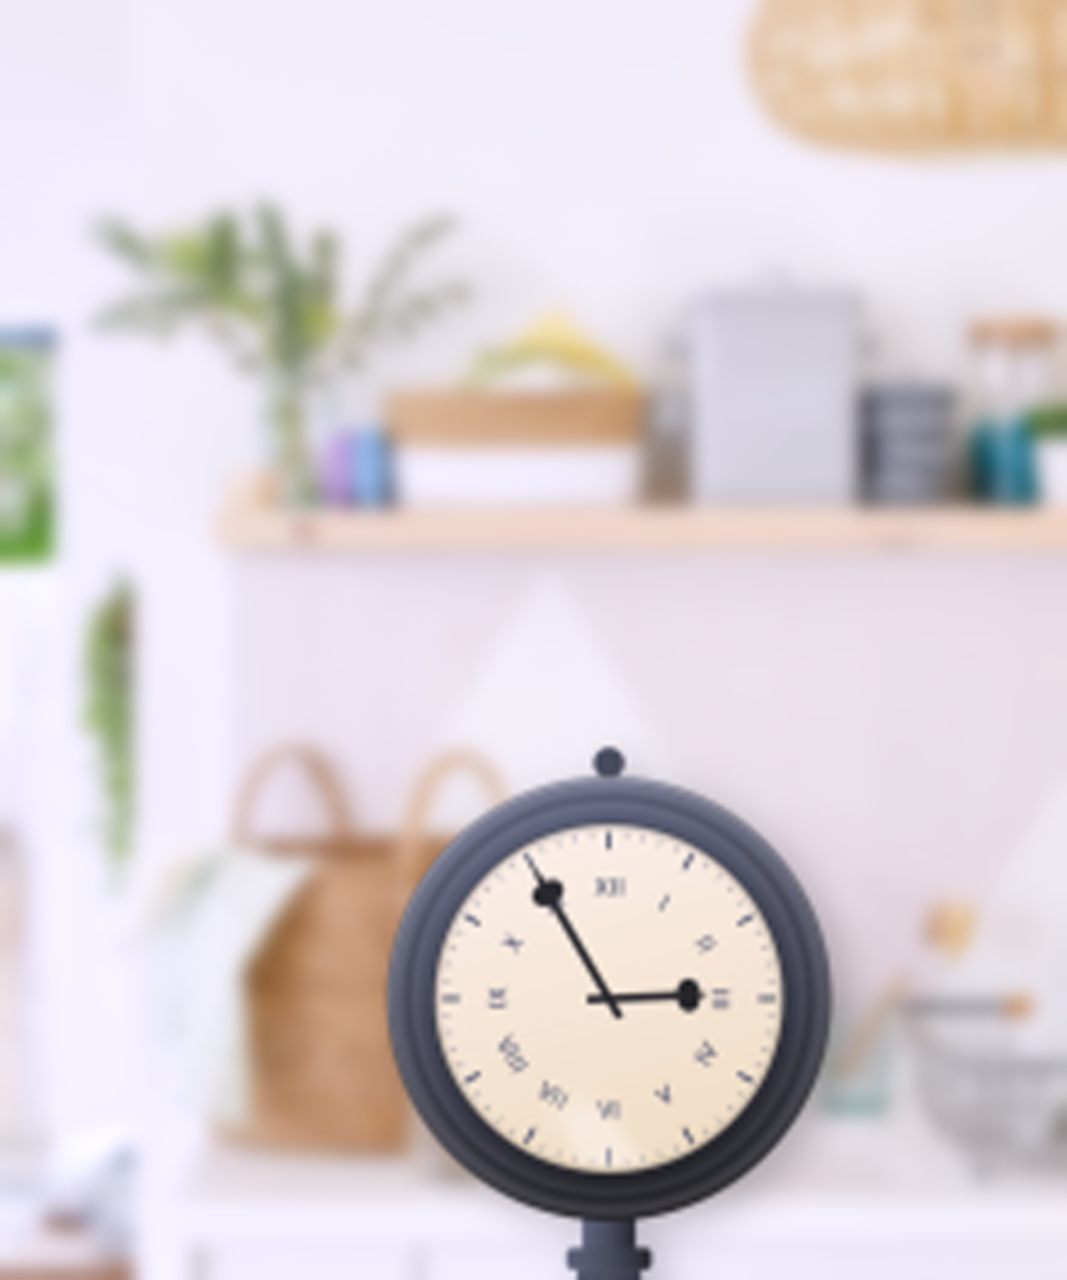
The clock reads 2.55
